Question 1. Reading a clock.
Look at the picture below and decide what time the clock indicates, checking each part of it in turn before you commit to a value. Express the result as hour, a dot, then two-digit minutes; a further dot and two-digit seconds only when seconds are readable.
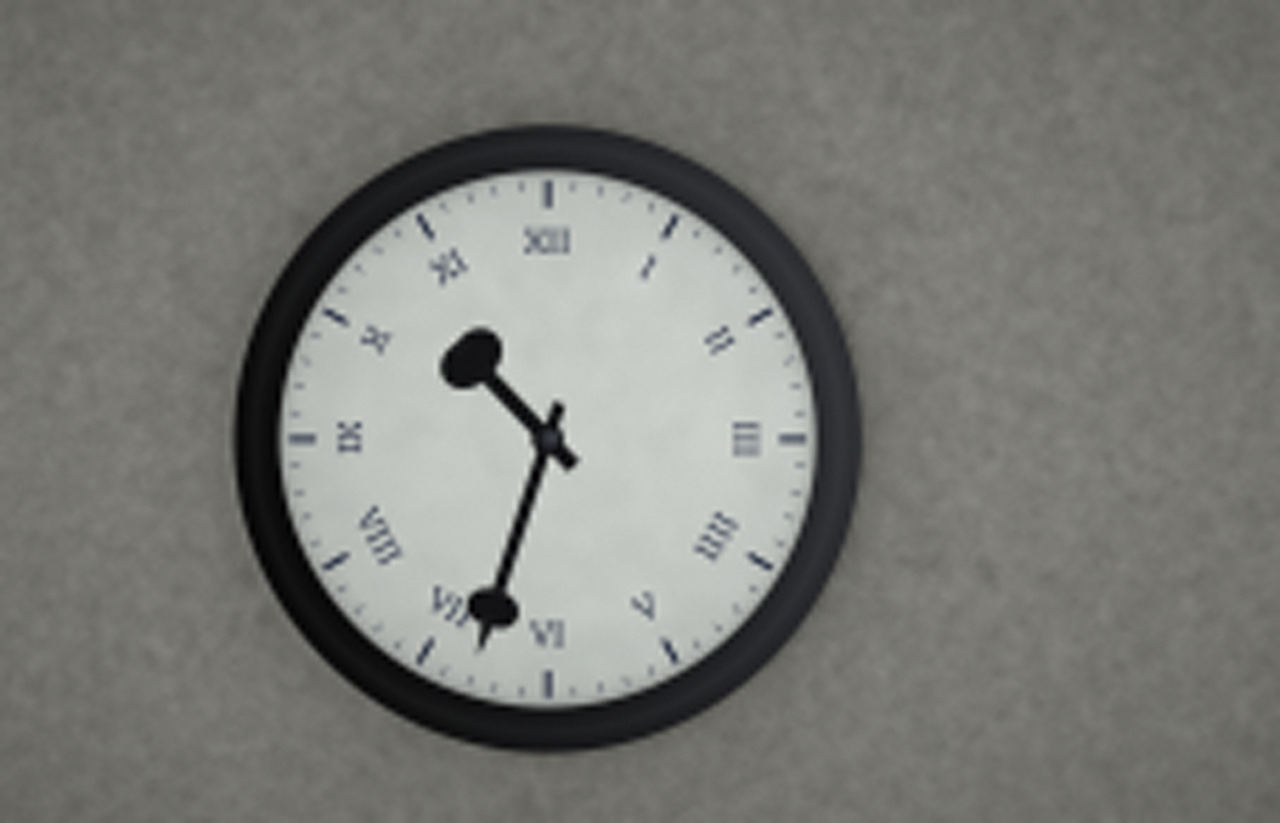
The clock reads 10.33
